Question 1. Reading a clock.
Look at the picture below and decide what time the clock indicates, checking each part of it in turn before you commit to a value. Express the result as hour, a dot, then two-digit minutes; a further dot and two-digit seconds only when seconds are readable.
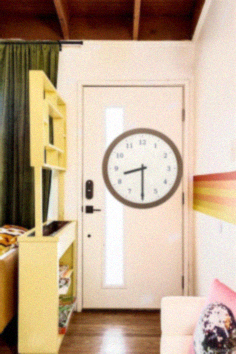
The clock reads 8.30
